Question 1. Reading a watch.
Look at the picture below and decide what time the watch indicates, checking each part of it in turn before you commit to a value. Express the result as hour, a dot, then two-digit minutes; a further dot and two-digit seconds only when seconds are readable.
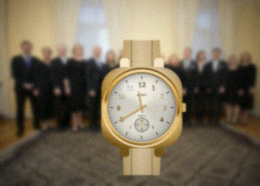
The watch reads 11.40
